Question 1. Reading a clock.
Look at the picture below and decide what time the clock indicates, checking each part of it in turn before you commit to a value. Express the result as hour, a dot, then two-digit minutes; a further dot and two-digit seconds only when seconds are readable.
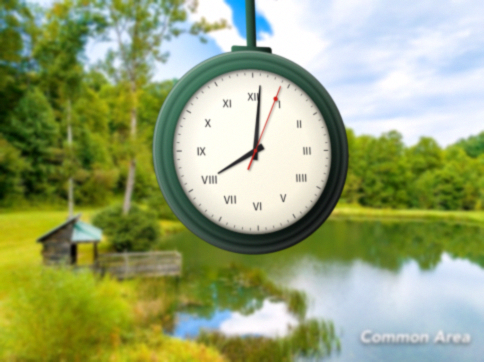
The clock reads 8.01.04
